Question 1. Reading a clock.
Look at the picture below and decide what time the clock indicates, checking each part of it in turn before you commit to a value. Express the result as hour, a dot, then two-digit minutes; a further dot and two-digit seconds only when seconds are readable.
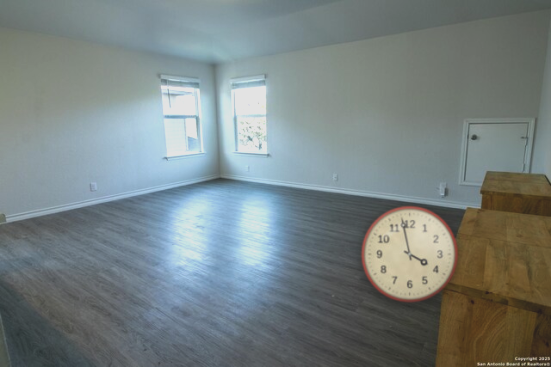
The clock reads 3.58
